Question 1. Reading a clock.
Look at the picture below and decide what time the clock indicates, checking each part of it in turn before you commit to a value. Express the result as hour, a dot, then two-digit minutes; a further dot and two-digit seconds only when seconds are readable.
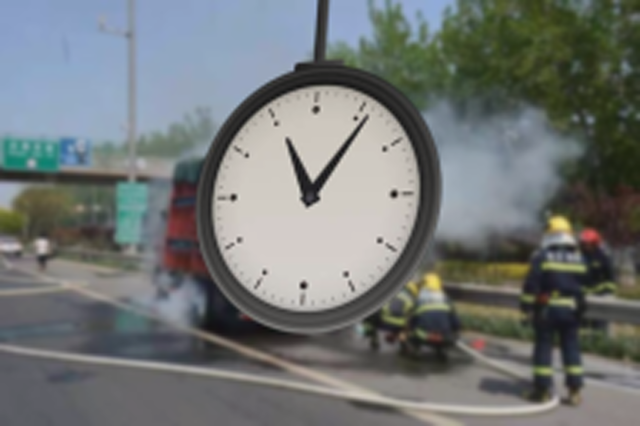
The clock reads 11.06
